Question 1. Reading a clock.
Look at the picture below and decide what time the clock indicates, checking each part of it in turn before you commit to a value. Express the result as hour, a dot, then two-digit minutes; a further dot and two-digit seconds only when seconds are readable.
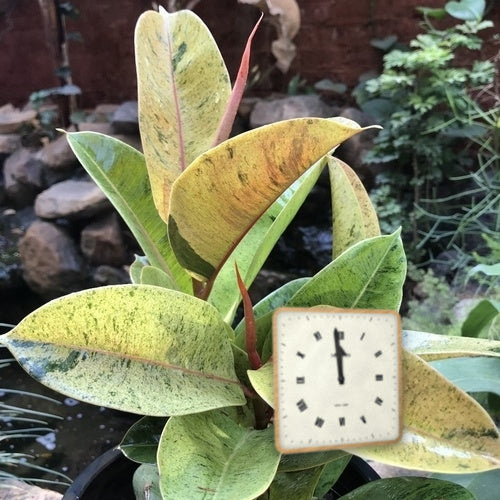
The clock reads 11.59
